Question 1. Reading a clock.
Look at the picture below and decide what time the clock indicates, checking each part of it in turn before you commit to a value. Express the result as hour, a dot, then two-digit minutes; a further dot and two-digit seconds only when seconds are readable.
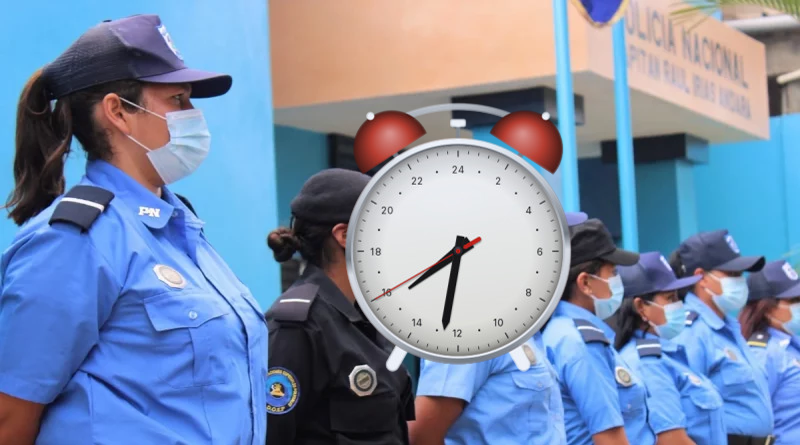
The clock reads 15.31.40
